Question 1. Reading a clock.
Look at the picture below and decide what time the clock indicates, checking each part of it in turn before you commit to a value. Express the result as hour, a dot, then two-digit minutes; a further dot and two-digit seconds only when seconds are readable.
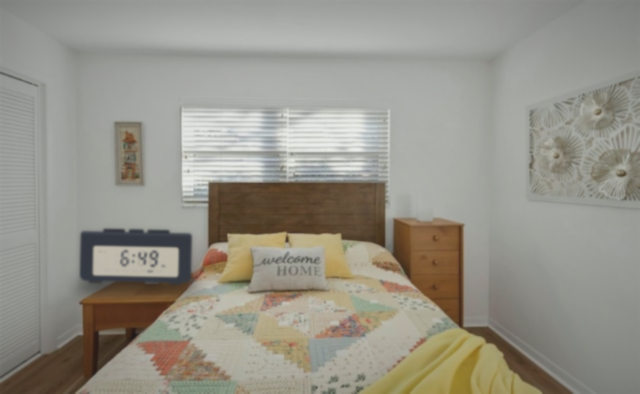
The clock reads 6.49
